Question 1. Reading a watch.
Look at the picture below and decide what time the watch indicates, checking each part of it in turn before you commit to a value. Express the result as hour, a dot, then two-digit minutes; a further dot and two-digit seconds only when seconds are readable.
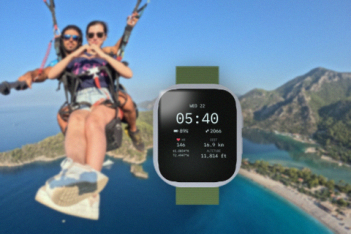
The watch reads 5.40
